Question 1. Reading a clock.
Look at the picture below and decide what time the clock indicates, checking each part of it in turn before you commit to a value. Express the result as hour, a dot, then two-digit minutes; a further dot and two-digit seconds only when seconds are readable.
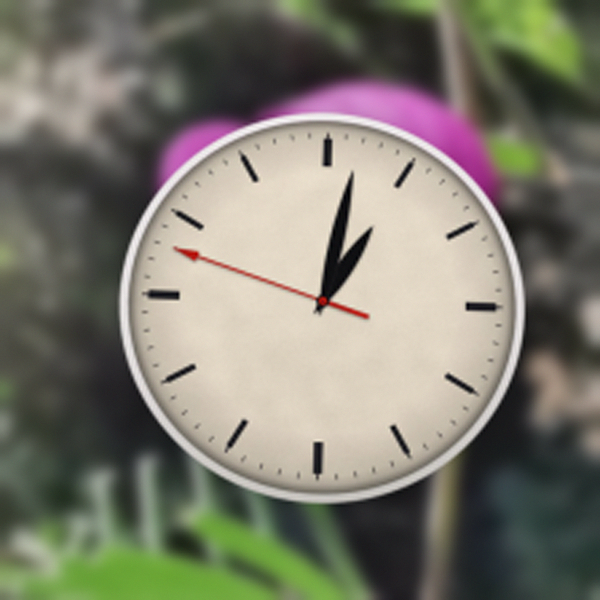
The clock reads 1.01.48
